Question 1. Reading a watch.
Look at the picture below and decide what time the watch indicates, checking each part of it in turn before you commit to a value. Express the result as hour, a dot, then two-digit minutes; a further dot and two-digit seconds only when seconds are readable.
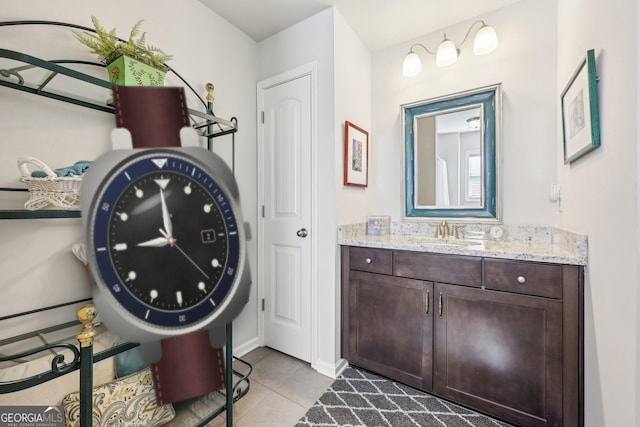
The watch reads 8.59.23
